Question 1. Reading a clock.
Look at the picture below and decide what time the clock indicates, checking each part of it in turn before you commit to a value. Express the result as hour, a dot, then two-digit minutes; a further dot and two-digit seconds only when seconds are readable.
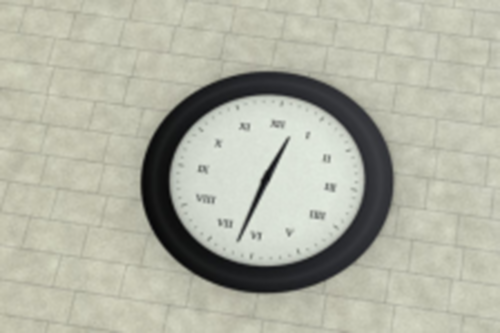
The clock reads 12.32
